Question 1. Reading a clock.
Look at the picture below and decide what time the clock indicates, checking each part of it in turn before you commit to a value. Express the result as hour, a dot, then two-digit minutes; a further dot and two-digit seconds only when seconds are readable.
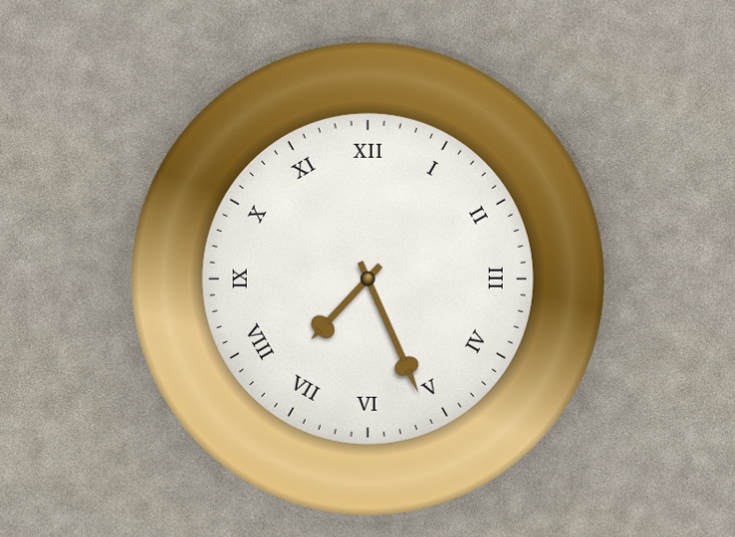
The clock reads 7.26
